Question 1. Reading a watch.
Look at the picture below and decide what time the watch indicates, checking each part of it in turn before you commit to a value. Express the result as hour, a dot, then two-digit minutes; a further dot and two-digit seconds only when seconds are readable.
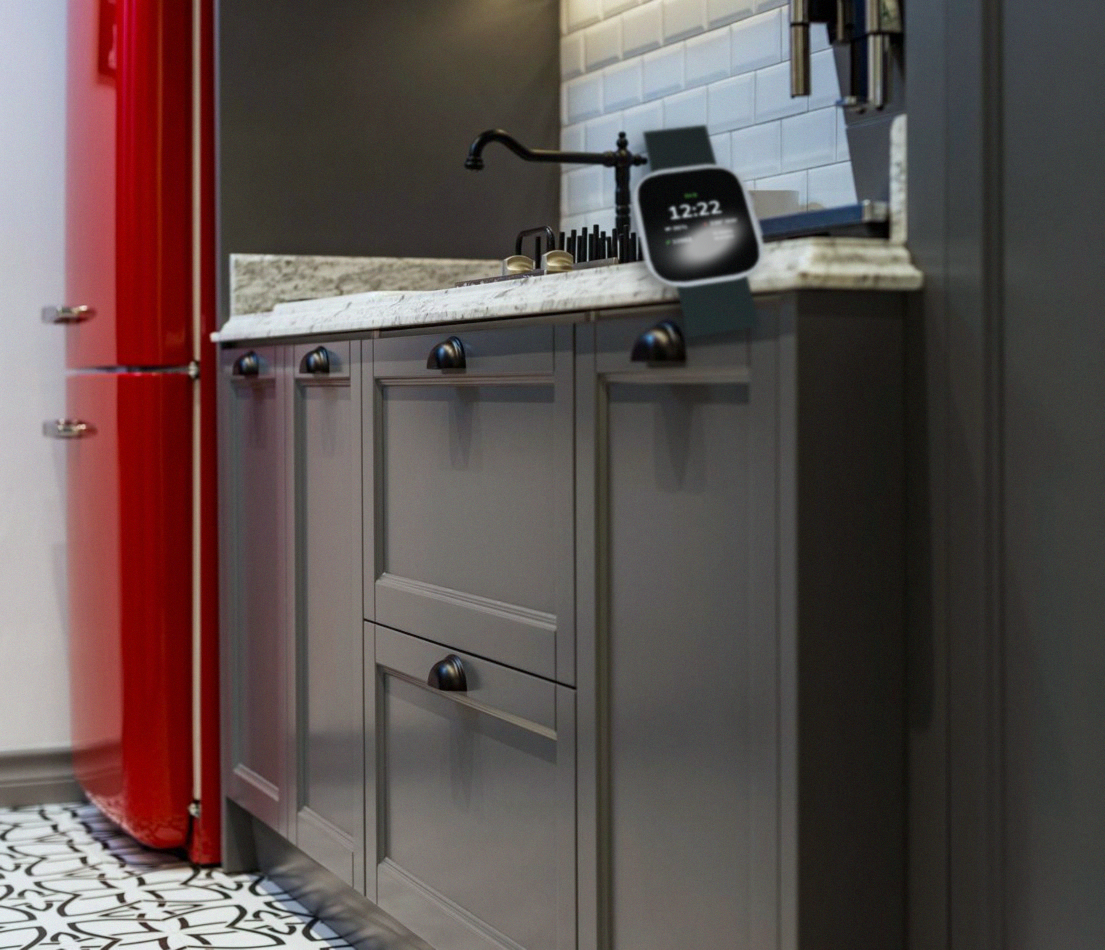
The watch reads 12.22
